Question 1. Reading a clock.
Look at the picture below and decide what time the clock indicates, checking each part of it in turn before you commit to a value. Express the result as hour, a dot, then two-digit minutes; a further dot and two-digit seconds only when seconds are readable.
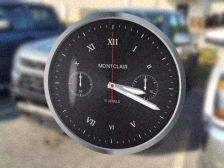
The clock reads 3.19
